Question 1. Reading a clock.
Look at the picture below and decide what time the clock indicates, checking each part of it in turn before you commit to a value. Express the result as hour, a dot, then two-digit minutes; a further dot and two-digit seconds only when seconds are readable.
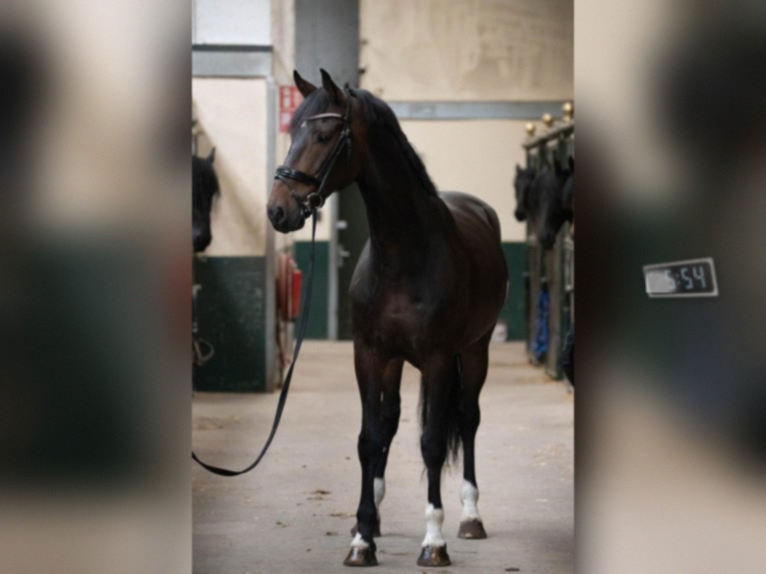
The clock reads 5.54
